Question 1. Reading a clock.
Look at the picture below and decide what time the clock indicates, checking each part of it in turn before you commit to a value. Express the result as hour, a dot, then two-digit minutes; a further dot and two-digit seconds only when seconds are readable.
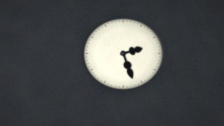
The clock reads 2.27
